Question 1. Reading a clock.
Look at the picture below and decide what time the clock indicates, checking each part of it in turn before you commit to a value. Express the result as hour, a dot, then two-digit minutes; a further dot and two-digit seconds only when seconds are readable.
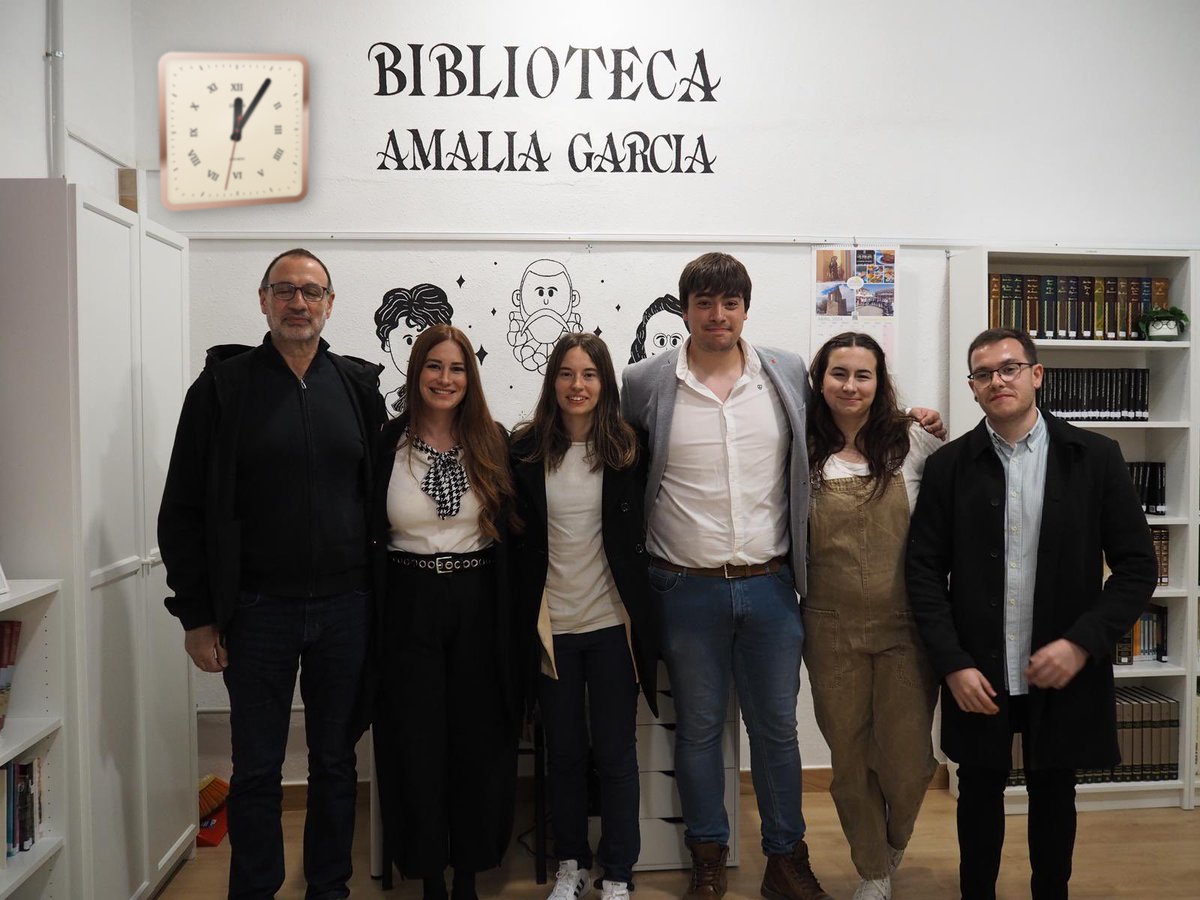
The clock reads 12.05.32
